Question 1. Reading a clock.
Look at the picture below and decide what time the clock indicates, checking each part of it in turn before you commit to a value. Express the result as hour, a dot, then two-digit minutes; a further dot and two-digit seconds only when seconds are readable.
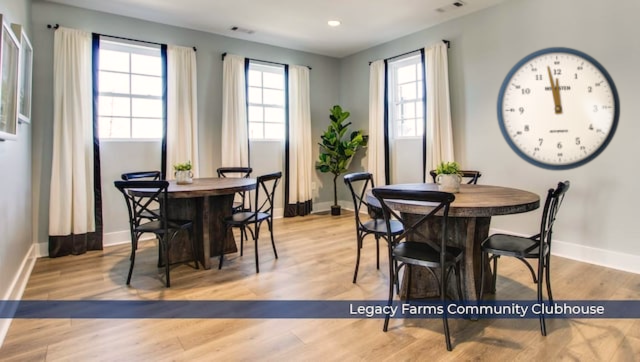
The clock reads 11.58
